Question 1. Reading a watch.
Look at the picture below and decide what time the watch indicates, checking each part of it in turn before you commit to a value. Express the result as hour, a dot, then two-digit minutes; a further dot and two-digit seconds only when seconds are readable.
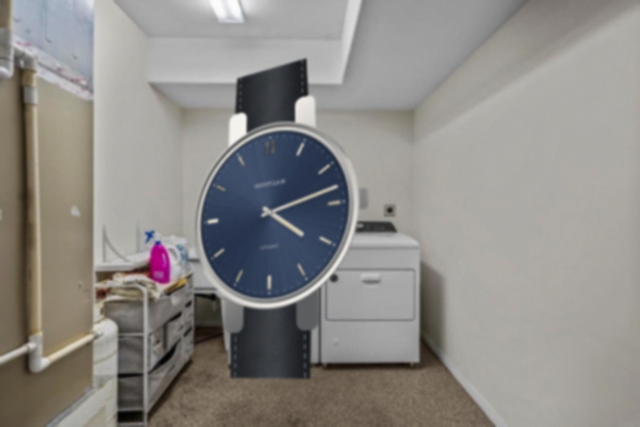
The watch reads 4.13
